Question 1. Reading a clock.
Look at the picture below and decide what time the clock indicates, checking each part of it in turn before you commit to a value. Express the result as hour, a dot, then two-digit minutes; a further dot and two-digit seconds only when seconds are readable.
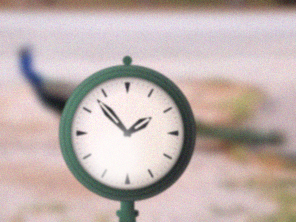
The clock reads 1.53
